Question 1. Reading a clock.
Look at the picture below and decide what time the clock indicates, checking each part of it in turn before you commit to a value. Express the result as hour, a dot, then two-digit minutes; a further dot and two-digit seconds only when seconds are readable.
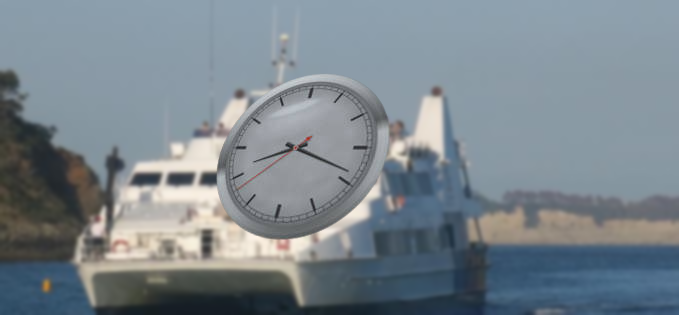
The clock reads 8.18.38
